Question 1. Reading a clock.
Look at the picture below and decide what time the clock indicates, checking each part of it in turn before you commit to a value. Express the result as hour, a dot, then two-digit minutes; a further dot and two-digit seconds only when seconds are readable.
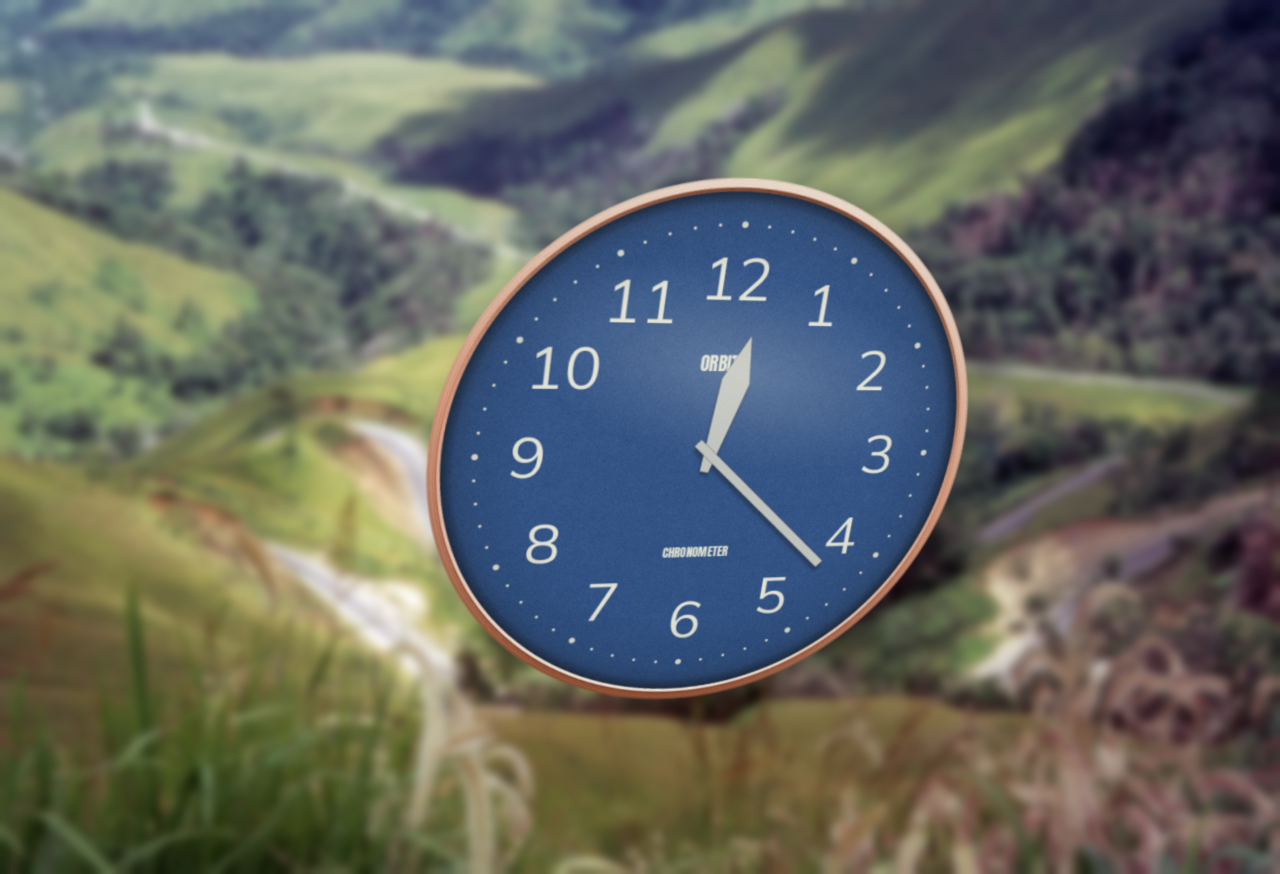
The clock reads 12.22
